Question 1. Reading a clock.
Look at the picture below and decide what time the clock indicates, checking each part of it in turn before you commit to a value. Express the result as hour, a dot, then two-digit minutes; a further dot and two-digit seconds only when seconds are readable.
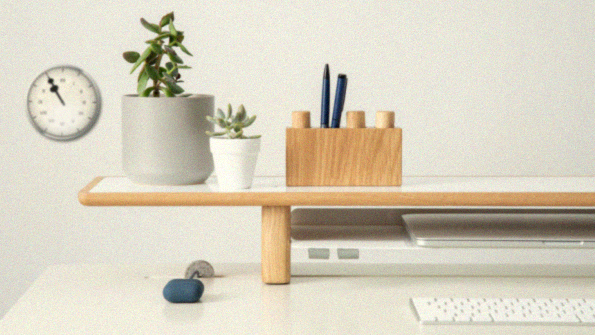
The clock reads 10.55
